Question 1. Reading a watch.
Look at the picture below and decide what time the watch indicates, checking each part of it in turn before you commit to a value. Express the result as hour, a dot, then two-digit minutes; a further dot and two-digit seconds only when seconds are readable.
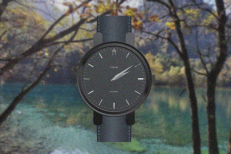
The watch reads 2.09
